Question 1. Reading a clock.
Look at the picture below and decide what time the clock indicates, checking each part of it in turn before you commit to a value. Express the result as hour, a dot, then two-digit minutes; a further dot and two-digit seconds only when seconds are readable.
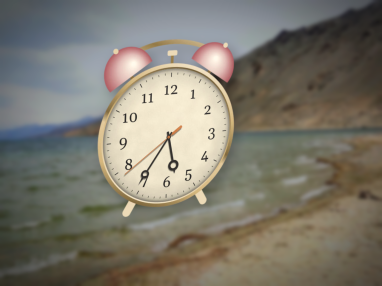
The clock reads 5.35.39
